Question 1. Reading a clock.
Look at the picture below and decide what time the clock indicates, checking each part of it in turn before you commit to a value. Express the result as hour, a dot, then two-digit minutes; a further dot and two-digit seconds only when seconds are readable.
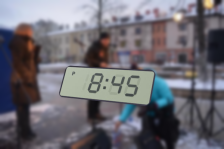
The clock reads 8.45
